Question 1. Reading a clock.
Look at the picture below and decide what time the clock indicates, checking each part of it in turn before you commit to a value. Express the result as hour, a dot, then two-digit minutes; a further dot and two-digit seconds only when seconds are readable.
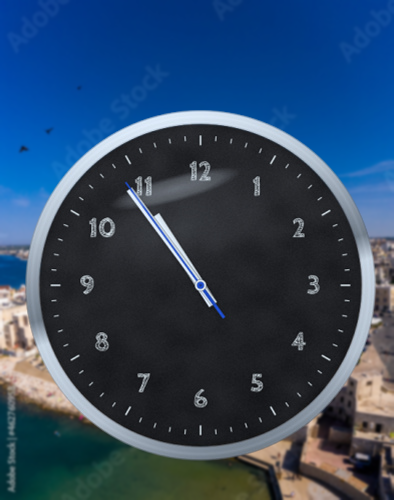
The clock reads 10.53.54
